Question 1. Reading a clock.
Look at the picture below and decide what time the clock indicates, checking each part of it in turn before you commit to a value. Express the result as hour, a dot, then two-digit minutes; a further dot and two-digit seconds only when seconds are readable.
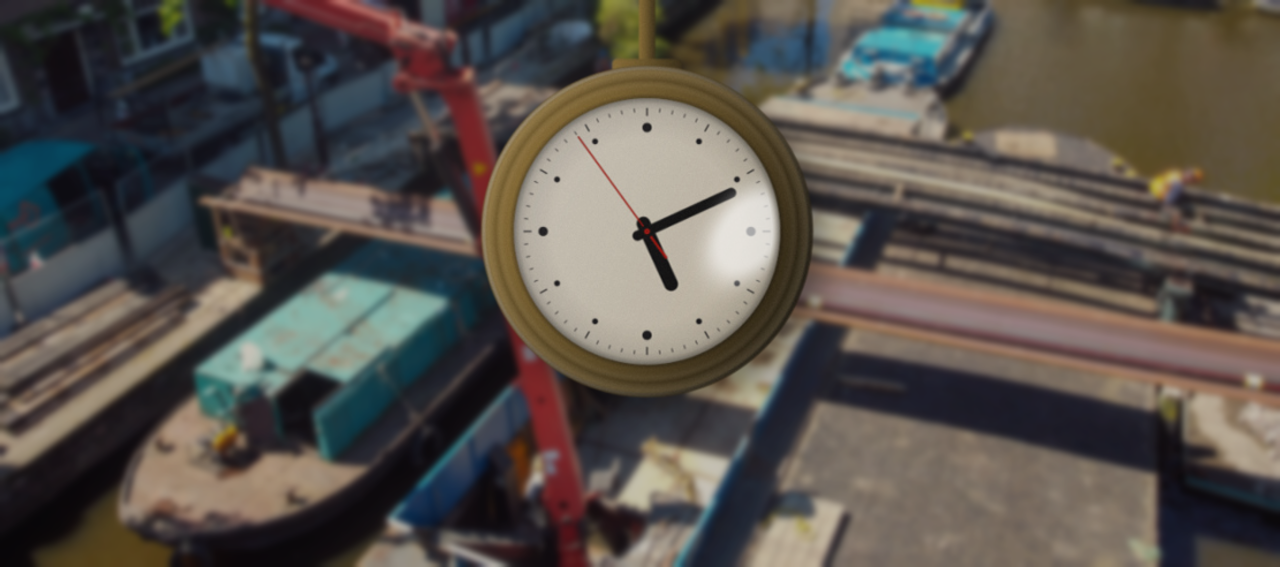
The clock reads 5.10.54
